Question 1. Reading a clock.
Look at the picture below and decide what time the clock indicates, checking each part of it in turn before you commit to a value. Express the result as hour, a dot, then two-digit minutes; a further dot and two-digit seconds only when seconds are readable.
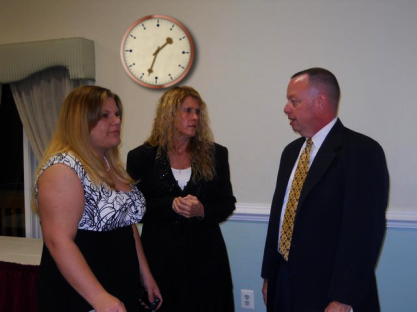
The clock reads 1.33
